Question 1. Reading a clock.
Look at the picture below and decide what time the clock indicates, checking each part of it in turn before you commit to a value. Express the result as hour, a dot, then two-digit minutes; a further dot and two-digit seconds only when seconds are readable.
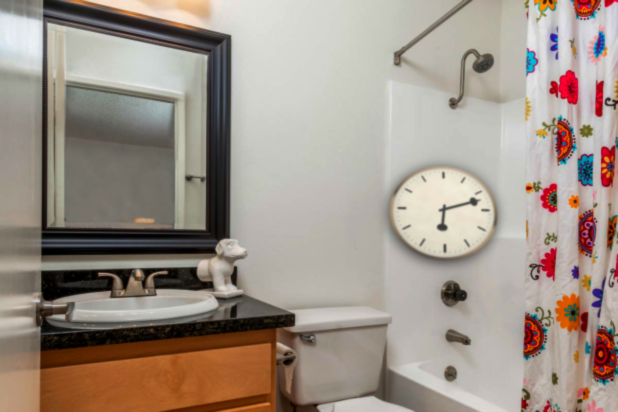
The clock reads 6.12
